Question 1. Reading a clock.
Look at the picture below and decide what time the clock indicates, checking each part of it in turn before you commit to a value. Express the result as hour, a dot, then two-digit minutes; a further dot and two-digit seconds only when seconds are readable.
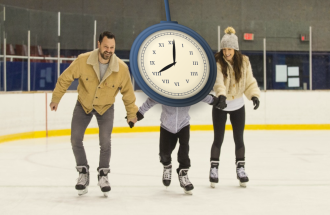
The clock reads 8.01
